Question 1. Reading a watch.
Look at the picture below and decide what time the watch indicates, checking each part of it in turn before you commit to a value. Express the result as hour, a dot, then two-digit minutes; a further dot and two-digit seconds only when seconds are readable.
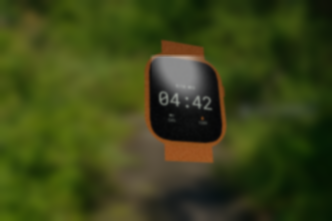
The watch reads 4.42
